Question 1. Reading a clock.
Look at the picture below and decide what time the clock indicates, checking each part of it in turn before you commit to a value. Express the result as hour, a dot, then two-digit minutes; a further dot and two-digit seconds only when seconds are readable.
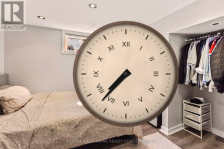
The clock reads 7.37
